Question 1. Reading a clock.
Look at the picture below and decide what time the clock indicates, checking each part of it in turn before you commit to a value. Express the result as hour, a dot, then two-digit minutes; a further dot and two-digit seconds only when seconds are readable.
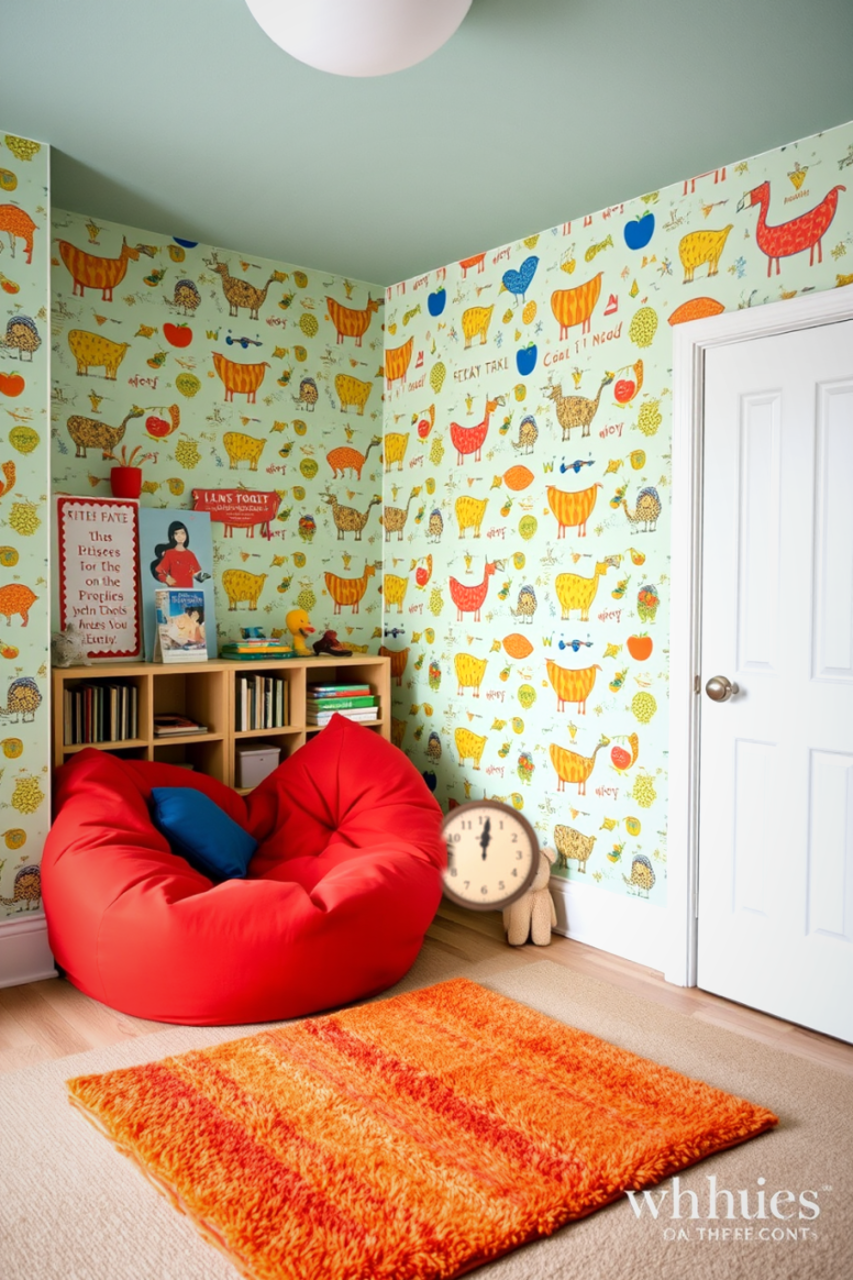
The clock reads 12.01
